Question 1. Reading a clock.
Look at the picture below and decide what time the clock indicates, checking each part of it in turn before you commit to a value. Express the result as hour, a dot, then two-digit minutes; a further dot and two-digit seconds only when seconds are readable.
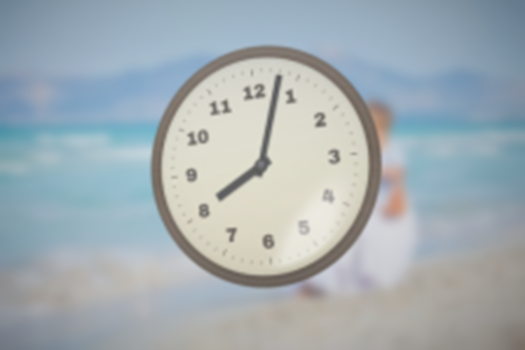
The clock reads 8.03
